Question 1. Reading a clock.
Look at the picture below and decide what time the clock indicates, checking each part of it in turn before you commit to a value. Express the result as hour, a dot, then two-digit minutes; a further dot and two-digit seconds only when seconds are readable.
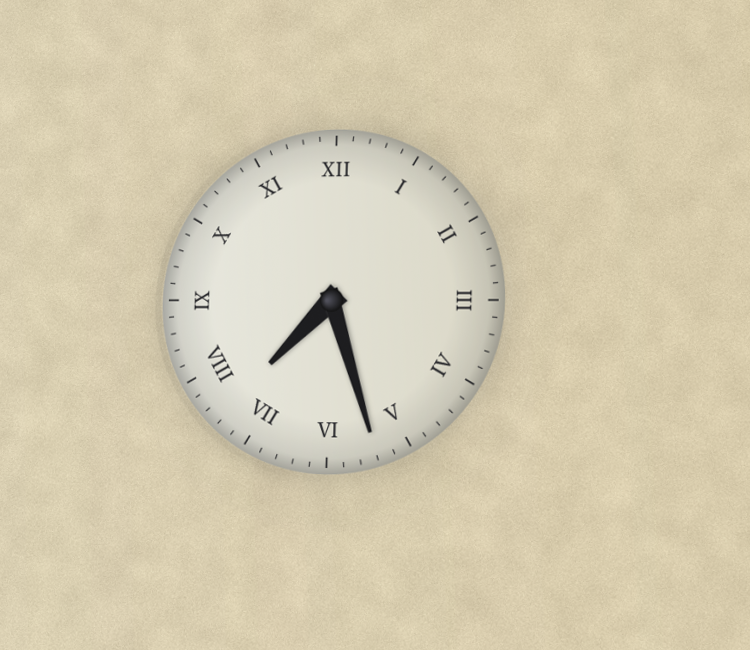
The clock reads 7.27
